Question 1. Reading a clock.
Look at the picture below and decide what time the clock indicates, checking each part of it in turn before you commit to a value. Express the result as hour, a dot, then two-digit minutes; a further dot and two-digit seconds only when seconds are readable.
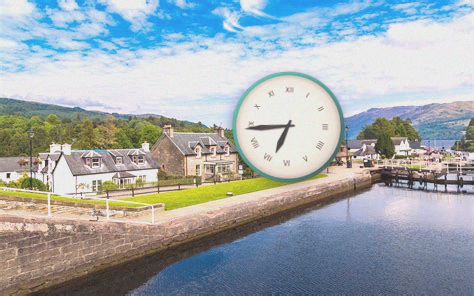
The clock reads 6.44
